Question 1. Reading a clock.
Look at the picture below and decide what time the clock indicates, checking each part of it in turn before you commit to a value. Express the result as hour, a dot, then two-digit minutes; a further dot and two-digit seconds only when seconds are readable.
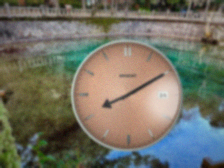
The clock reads 8.10
